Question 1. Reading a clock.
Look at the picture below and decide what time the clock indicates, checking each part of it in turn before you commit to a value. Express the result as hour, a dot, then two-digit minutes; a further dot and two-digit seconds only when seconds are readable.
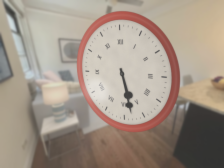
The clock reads 5.28
